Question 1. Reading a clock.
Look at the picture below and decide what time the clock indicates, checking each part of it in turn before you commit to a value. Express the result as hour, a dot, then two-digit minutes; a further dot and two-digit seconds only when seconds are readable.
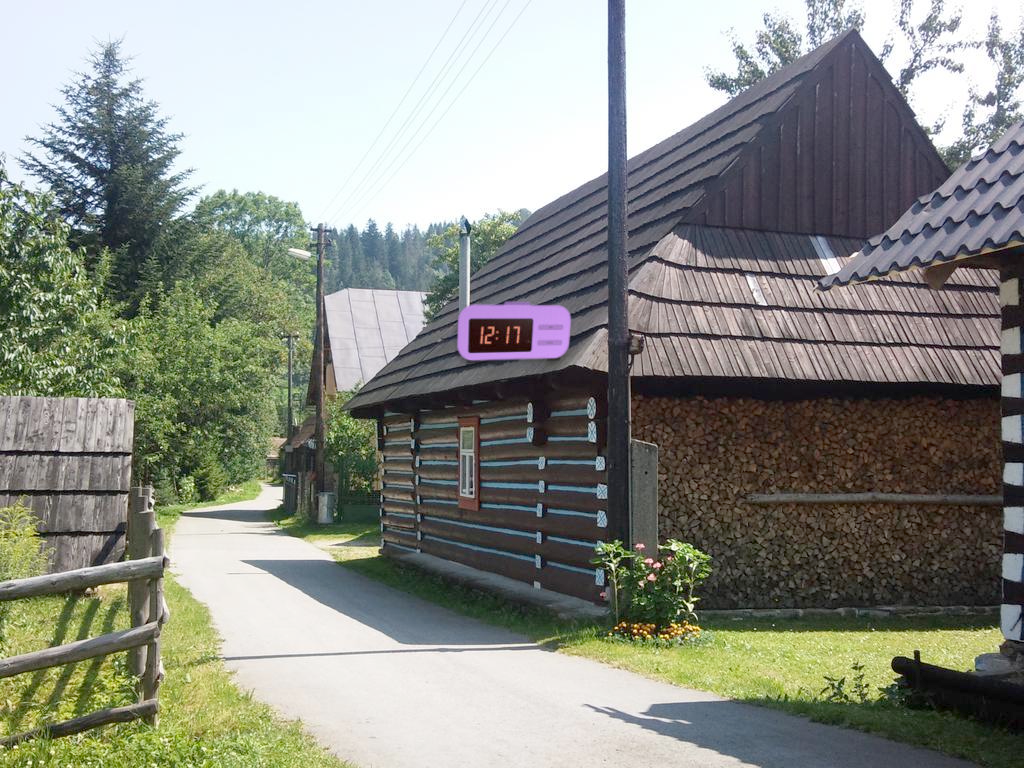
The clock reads 12.17
